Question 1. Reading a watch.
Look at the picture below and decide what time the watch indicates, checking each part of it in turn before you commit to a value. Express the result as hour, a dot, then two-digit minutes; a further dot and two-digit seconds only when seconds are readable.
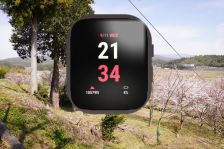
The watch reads 21.34
